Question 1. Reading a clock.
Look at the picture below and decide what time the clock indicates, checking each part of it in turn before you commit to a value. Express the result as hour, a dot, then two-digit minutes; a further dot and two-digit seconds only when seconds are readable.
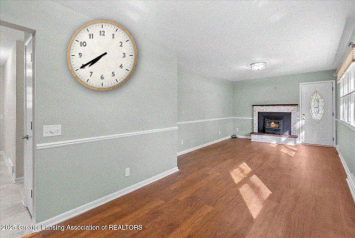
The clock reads 7.40
